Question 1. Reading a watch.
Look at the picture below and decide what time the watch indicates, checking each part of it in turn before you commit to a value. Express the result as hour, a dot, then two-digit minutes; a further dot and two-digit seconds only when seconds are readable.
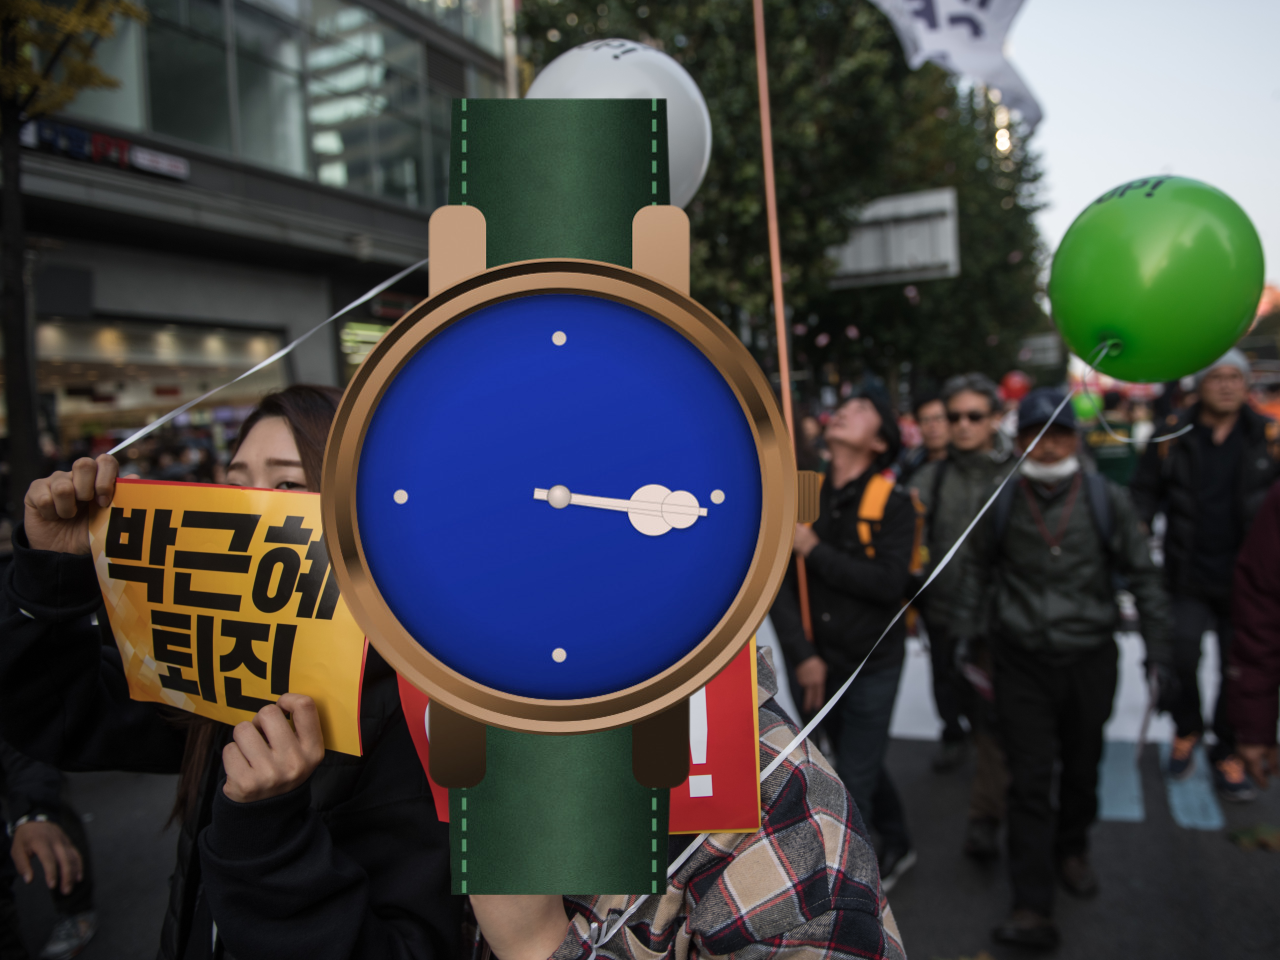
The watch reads 3.16
